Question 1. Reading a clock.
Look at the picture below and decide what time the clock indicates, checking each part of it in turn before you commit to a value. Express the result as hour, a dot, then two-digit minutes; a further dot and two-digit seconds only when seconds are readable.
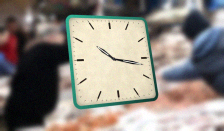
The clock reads 10.17
